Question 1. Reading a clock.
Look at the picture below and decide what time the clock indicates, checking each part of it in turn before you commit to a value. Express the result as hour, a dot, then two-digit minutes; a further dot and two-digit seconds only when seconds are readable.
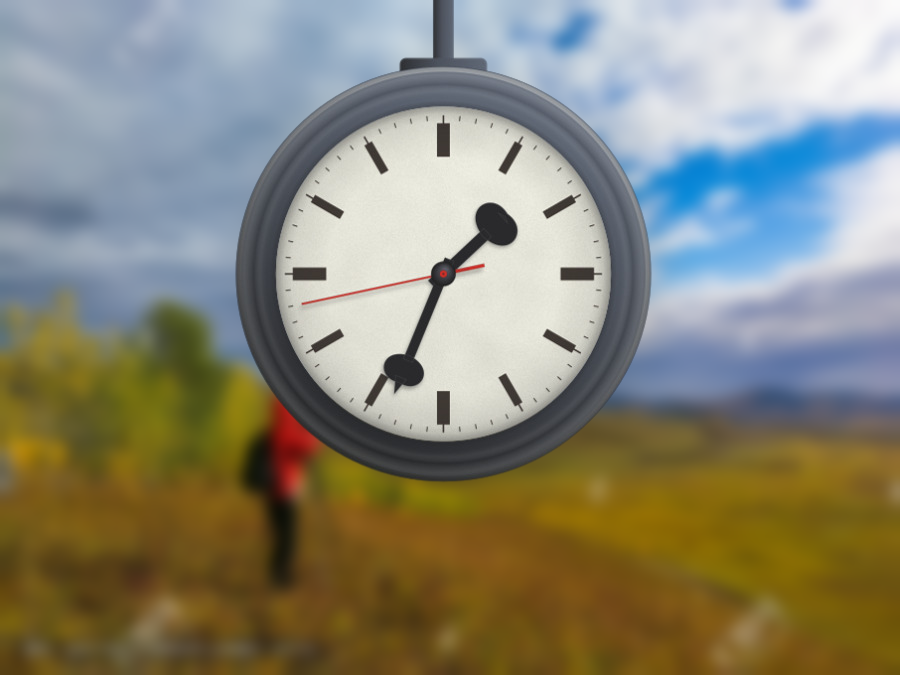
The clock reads 1.33.43
